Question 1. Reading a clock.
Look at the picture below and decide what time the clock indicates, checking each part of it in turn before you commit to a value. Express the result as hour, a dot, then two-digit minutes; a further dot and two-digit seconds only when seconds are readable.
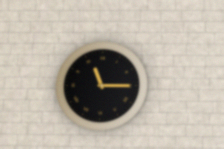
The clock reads 11.15
